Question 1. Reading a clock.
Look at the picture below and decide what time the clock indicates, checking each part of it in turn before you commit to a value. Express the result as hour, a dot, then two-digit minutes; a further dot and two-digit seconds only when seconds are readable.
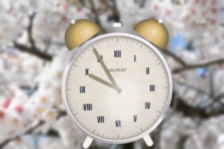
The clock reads 9.55
